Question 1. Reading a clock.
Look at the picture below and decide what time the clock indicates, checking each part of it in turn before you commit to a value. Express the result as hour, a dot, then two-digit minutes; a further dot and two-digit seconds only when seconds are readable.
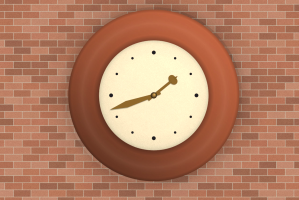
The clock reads 1.42
